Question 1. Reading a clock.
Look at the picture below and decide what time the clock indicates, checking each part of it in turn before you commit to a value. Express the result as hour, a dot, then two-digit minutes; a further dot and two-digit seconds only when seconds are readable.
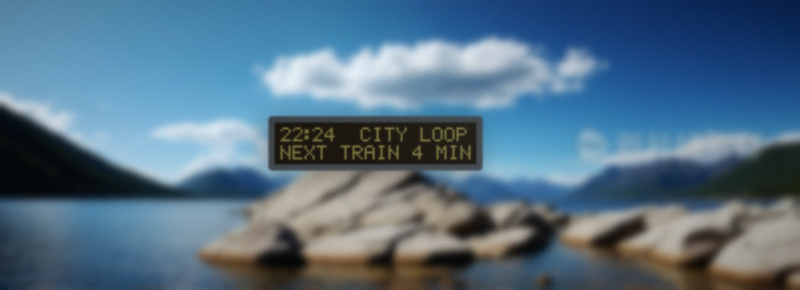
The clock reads 22.24
